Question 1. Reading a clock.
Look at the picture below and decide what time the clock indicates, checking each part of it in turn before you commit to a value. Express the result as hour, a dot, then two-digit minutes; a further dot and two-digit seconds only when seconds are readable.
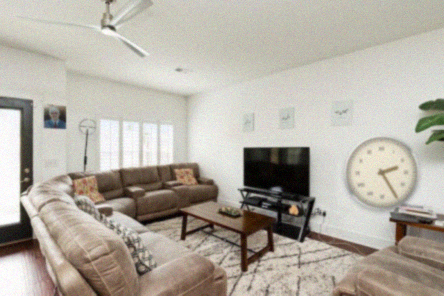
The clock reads 2.25
